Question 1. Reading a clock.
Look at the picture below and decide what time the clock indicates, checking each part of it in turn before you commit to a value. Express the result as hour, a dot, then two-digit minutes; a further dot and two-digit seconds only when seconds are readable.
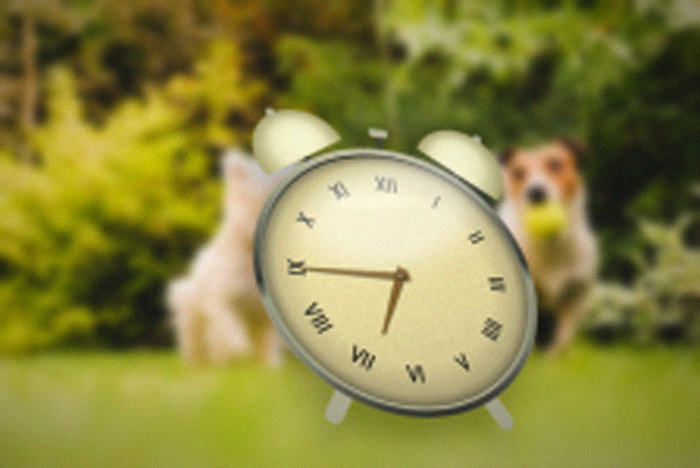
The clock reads 6.45
